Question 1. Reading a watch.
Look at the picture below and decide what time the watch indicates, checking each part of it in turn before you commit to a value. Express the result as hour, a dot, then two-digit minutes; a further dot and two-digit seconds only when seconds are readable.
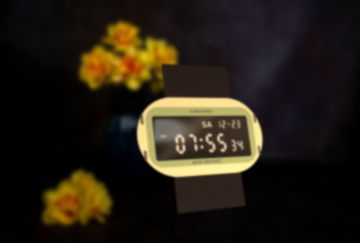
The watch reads 7.55.34
